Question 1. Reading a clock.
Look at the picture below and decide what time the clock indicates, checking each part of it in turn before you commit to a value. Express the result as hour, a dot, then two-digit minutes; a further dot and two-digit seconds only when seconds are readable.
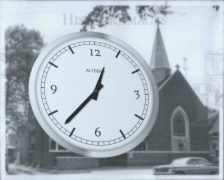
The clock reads 12.37
